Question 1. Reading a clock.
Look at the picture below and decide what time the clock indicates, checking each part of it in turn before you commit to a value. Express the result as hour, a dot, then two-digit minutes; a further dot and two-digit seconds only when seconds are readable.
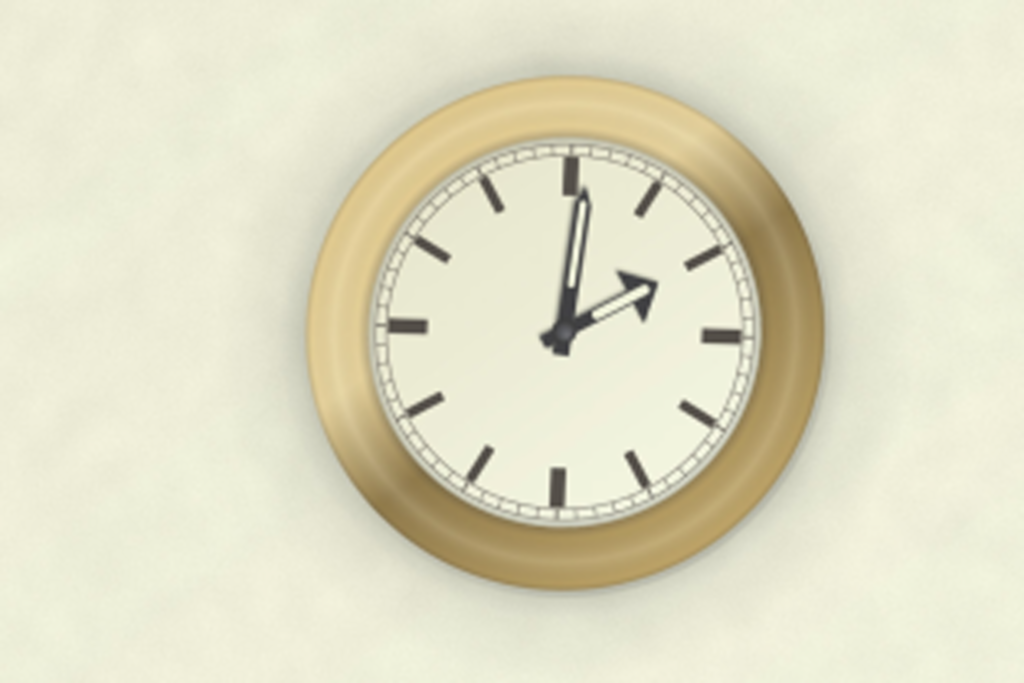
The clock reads 2.01
